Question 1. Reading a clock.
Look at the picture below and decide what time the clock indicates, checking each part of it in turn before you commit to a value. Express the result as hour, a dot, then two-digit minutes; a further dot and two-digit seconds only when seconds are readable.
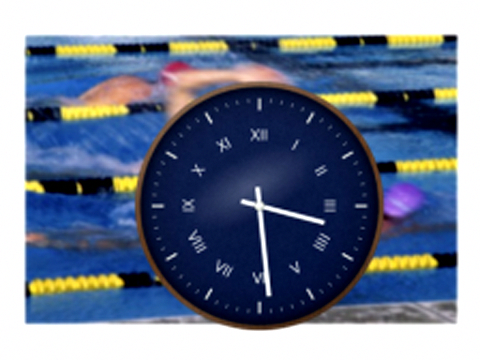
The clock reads 3.29
